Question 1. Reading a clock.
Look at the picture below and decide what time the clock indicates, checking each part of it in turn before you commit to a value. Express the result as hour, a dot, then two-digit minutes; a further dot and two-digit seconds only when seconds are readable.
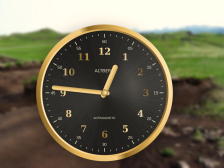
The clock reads 12.46
